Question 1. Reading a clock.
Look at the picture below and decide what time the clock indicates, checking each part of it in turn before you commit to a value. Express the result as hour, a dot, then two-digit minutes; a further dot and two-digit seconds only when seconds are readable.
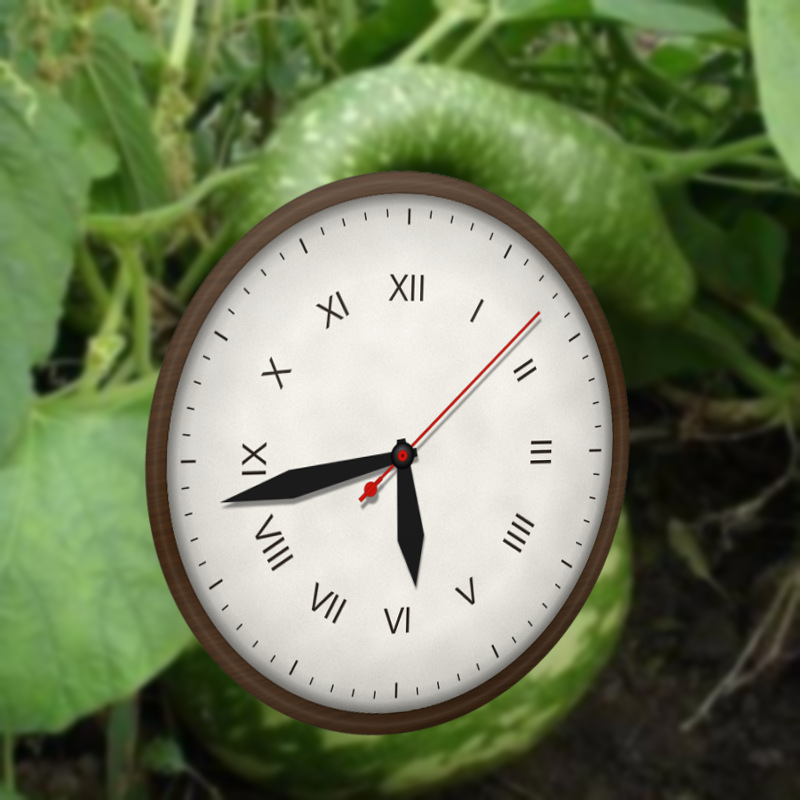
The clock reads 5.43.08
